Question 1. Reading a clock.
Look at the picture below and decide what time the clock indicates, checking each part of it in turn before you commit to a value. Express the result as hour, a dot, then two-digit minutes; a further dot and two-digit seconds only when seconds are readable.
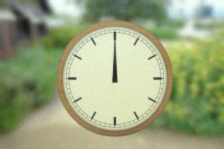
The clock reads 12.00
